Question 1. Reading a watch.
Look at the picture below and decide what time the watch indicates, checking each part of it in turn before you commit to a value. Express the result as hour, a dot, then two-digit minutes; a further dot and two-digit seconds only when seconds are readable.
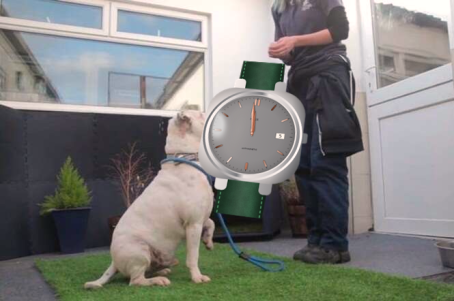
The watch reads 11.59
